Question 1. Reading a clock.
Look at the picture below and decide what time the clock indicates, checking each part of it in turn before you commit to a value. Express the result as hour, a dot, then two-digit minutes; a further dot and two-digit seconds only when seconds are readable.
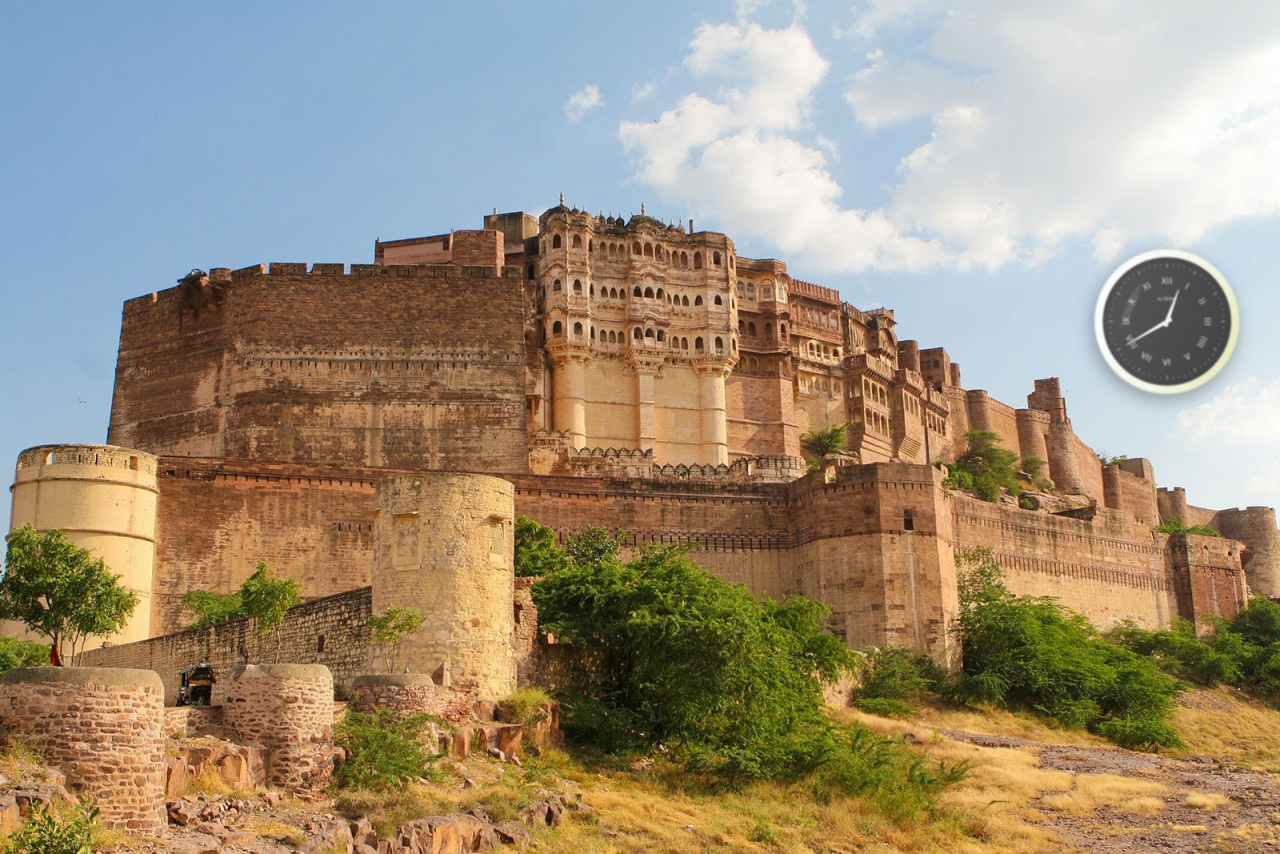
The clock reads 12.40
